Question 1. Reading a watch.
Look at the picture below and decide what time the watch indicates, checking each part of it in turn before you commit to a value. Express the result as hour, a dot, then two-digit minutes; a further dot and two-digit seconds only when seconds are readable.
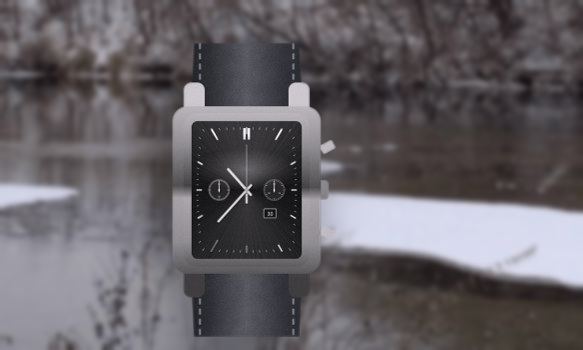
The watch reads 10.37
